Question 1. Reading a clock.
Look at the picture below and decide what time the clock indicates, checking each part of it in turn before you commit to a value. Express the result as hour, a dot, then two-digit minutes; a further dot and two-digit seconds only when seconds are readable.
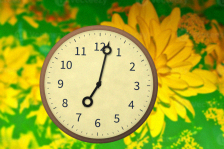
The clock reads 7.02
